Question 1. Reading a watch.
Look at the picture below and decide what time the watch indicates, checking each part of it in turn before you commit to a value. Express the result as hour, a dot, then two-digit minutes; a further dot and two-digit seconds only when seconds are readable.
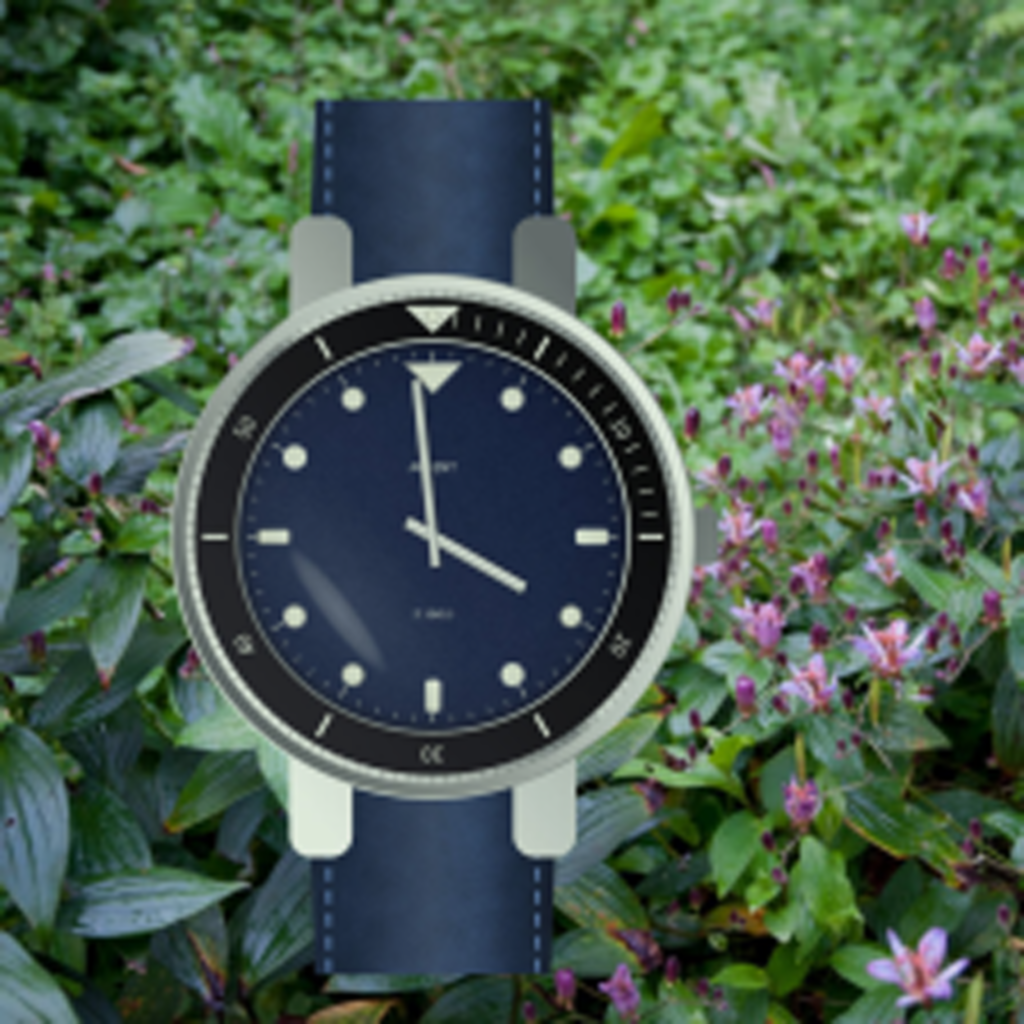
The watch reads 3.59
